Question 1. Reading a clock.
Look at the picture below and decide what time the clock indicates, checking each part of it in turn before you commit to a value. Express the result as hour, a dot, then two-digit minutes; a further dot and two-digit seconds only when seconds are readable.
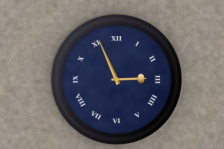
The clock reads 2.56
